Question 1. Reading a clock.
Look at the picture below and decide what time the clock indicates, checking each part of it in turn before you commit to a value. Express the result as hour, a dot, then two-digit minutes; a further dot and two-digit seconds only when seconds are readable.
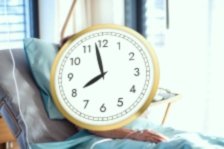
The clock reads 7.58
